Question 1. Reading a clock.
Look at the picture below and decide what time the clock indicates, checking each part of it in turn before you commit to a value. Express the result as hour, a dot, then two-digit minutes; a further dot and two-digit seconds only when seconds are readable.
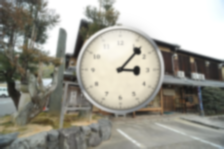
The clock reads 3.07
